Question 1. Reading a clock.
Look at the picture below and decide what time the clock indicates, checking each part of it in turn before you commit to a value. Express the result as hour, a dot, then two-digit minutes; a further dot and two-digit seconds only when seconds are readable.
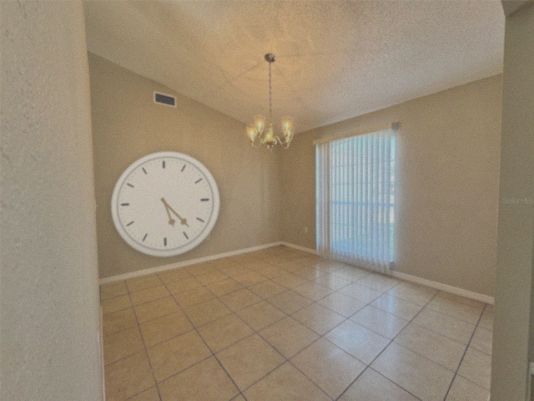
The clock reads 5.23
